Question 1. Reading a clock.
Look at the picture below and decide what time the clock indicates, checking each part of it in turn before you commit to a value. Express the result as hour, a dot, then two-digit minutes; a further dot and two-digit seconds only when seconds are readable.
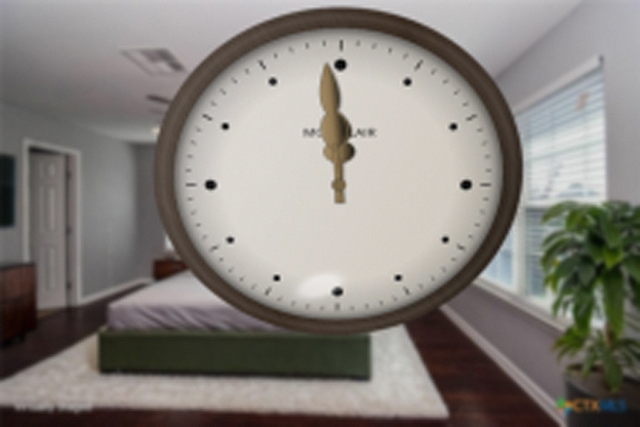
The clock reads 11.59
